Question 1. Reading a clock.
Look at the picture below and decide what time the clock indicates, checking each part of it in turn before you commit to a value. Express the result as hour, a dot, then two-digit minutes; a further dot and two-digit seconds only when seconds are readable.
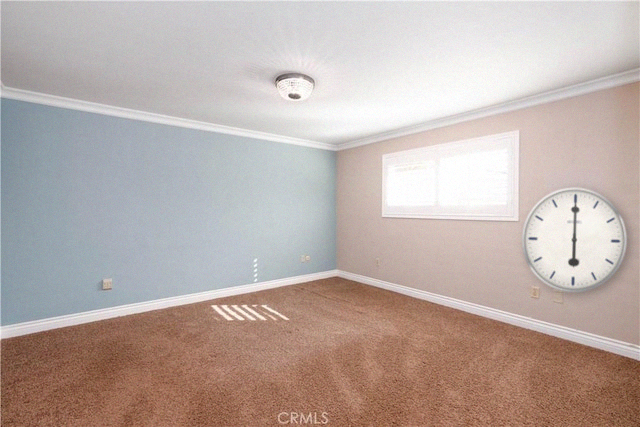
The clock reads 6.00
